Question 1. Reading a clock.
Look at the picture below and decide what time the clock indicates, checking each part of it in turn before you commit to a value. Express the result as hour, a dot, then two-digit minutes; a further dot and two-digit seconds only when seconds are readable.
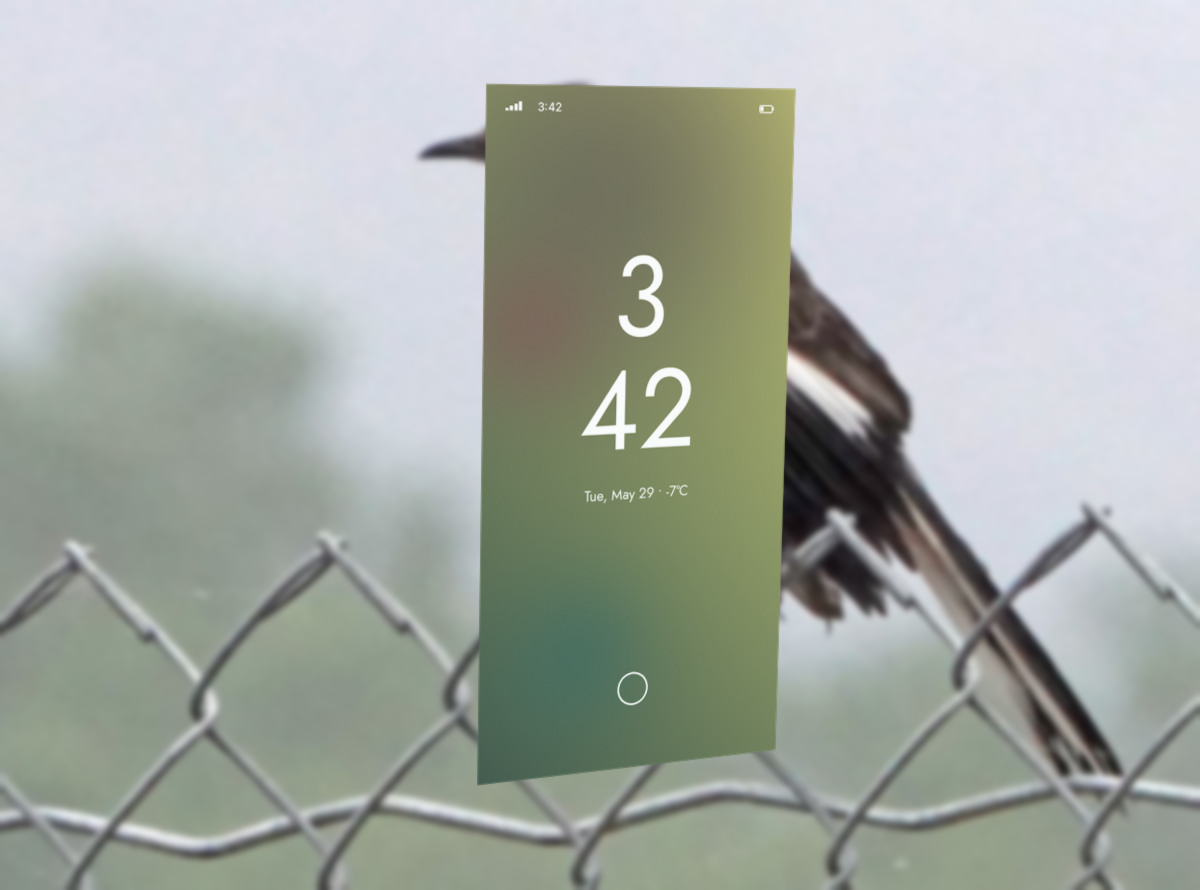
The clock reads 3.42
